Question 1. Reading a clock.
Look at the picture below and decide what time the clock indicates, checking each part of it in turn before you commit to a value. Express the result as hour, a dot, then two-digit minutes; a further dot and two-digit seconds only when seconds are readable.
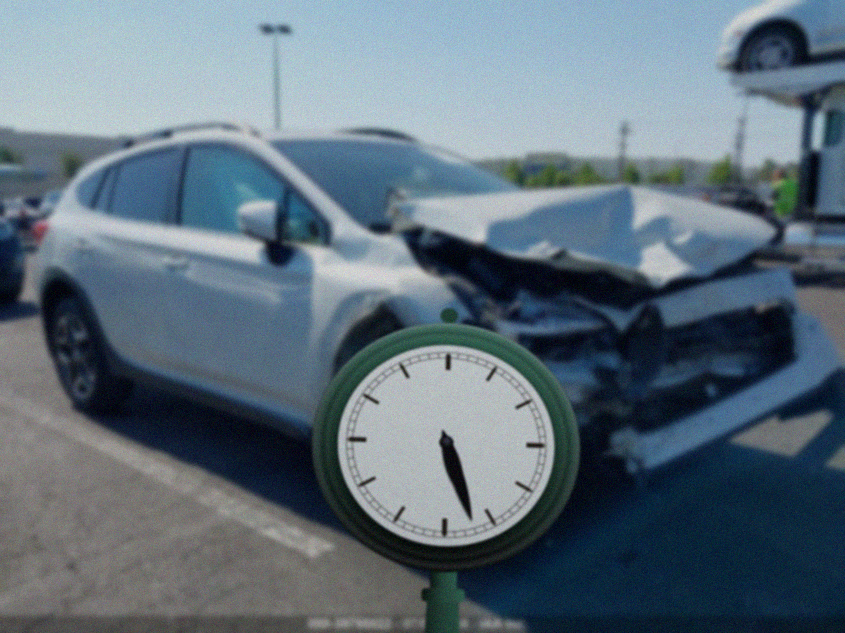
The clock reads 5.27
